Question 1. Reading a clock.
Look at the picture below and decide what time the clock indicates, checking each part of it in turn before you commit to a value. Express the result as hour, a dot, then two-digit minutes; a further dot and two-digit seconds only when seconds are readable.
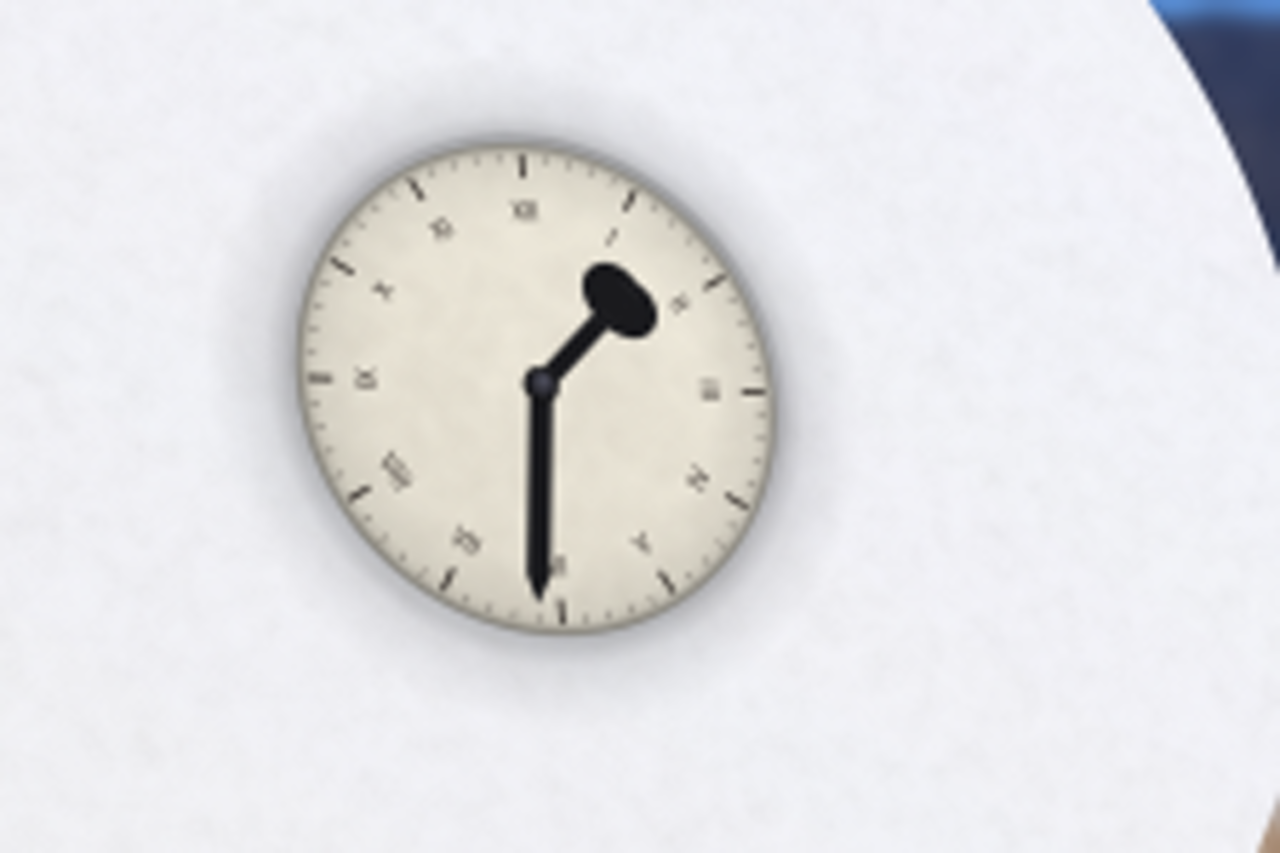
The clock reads 1.31
